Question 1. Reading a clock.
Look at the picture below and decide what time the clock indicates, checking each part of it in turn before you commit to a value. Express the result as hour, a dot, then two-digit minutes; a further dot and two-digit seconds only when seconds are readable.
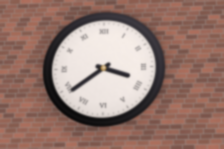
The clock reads 3.39
